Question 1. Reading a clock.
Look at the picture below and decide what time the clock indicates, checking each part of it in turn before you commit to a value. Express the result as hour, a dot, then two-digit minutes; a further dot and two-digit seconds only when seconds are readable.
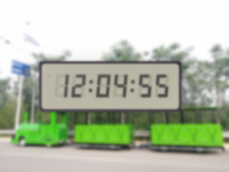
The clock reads 12.04.55
